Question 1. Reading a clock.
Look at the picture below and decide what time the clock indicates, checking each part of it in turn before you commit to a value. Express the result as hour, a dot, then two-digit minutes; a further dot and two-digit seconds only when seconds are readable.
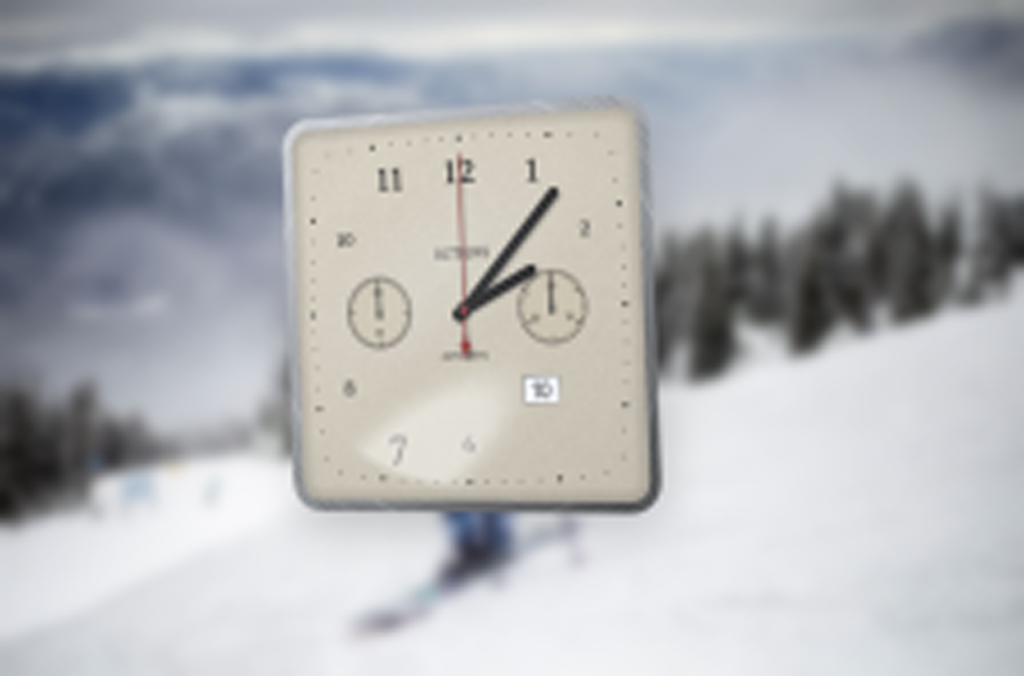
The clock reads 2.07
